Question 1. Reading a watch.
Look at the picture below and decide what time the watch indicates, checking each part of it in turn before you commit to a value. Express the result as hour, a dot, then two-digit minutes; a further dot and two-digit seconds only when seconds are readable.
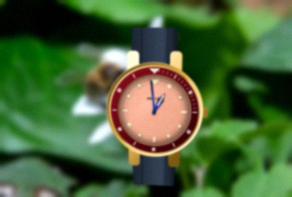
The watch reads 12.59
